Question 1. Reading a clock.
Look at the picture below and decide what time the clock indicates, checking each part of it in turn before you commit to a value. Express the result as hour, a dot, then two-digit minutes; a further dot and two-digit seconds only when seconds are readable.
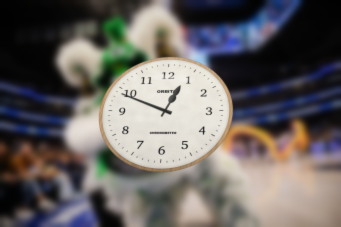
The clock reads 12.49
